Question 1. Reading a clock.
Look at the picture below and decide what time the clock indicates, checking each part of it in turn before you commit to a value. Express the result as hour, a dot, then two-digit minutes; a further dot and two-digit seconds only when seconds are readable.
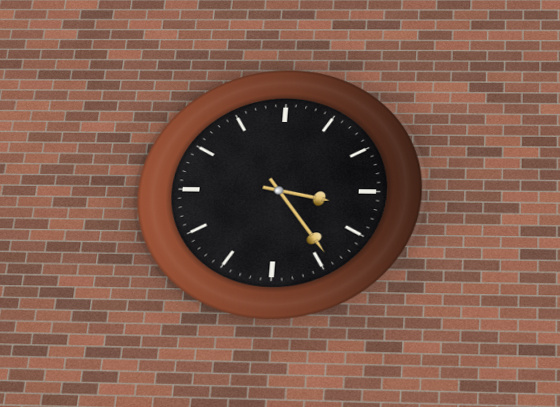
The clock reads 3.24
